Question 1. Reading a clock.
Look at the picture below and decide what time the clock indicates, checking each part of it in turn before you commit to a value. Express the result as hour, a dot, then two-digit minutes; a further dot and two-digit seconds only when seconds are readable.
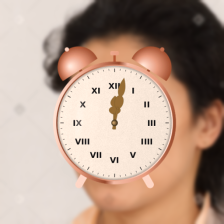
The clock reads 12.02
